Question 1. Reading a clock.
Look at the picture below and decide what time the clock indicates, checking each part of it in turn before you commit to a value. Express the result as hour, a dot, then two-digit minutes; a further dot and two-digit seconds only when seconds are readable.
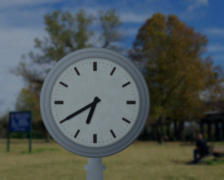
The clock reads 6.40
